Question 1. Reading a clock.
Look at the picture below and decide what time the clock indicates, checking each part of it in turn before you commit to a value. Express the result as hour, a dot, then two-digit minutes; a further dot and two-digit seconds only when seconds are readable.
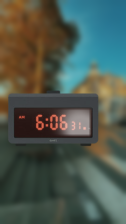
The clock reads 6.06.31
